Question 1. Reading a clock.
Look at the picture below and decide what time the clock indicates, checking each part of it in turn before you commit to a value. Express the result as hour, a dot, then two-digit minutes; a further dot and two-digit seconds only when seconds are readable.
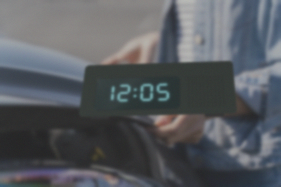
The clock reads 12.05
